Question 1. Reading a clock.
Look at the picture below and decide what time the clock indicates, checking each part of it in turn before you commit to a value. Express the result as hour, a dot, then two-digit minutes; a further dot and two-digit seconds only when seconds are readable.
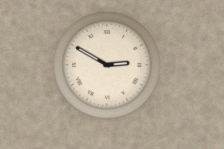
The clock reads 2.50
